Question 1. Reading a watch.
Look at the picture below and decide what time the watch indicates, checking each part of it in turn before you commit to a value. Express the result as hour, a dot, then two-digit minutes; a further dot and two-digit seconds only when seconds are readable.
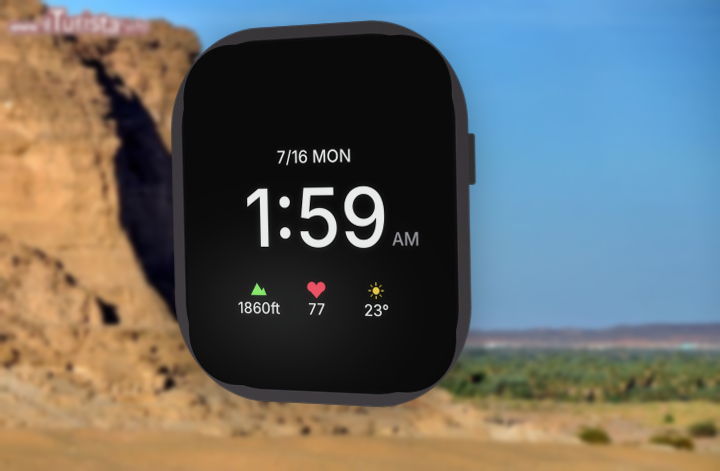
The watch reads 1.59
